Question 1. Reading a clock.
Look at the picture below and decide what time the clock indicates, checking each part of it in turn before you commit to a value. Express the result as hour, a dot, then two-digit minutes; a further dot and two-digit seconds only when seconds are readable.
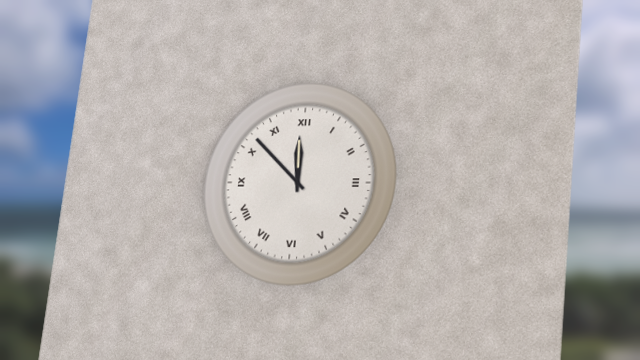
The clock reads 11.52
